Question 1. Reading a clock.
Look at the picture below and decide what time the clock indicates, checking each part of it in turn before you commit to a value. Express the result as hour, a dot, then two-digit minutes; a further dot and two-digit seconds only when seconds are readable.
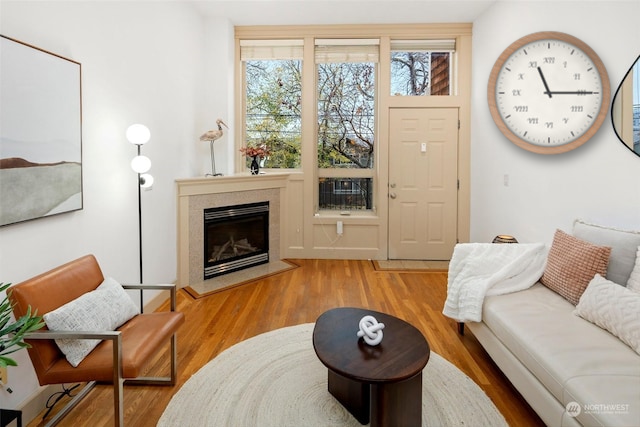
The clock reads 11.15
